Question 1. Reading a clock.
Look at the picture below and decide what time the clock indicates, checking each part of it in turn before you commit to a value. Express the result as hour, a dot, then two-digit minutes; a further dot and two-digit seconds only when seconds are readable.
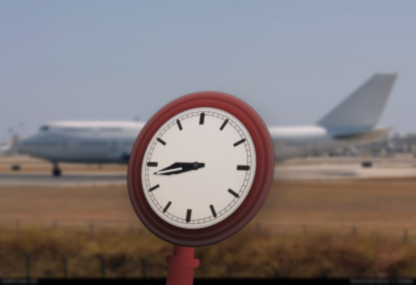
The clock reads 8.43
